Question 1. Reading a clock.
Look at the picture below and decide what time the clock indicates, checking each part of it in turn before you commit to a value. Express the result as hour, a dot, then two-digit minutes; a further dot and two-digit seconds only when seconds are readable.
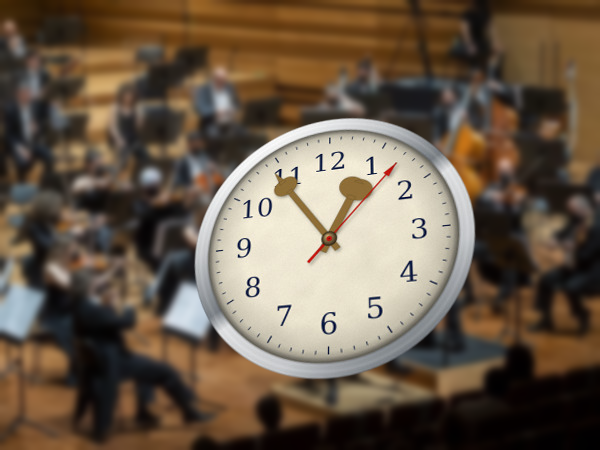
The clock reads 12.54.07
